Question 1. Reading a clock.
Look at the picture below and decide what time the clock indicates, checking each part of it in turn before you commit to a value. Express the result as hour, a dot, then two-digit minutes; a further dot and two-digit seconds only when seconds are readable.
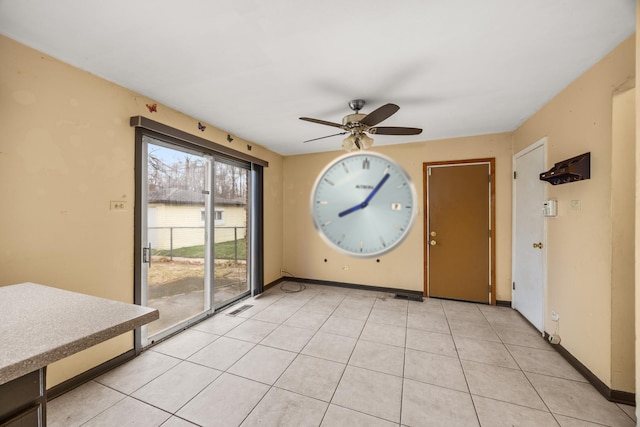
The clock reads 8.06
